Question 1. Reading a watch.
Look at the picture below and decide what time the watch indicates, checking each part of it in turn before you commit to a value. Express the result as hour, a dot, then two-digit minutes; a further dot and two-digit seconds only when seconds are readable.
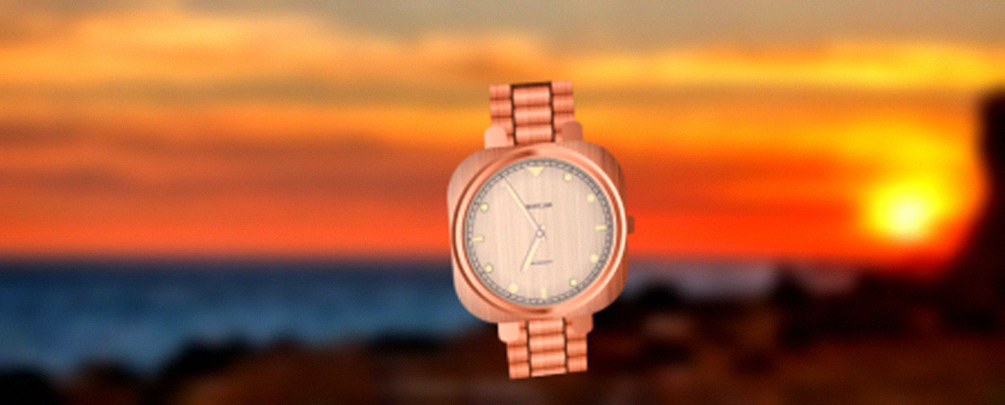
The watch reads 6.55
